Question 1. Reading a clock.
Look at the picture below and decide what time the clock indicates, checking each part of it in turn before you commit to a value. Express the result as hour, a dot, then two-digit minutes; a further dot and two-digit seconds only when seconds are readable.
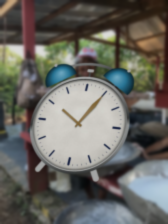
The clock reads 10.05
